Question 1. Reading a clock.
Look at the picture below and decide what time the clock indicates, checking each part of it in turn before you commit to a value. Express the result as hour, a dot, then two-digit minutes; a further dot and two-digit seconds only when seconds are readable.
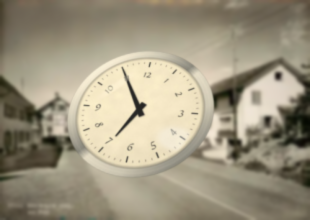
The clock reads 6.55
